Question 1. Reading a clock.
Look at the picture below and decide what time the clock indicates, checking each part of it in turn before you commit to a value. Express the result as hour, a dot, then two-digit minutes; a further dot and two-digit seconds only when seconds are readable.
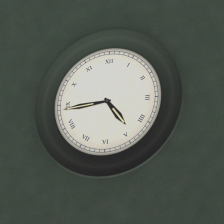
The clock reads 4.44
